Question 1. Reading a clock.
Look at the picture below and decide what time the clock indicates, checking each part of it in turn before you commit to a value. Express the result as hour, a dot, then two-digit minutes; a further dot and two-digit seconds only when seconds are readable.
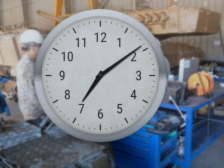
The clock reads 7.09
